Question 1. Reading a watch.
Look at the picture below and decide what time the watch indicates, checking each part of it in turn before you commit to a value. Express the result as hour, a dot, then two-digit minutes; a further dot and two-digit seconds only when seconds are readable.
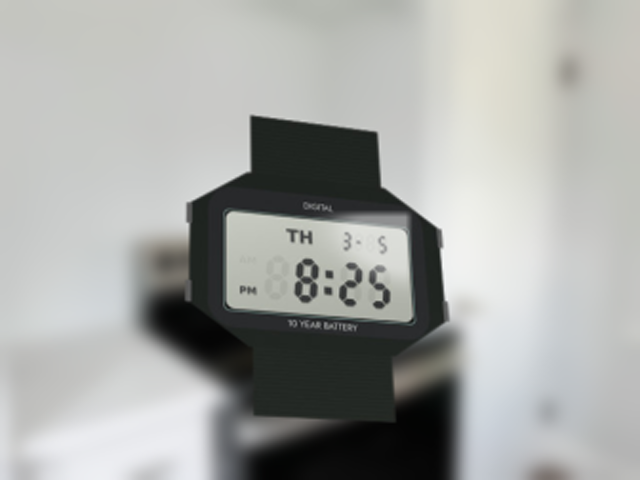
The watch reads 8.25
